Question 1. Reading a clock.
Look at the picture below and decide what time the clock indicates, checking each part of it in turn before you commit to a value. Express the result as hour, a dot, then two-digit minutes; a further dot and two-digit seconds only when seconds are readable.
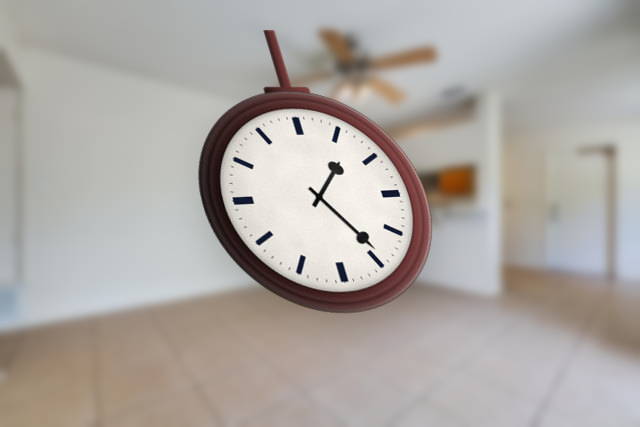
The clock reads 1.24
